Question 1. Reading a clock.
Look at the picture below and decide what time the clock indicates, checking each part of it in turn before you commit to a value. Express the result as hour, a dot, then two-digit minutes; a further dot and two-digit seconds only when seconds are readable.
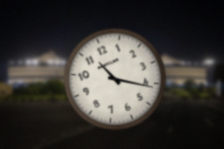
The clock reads 11.21
